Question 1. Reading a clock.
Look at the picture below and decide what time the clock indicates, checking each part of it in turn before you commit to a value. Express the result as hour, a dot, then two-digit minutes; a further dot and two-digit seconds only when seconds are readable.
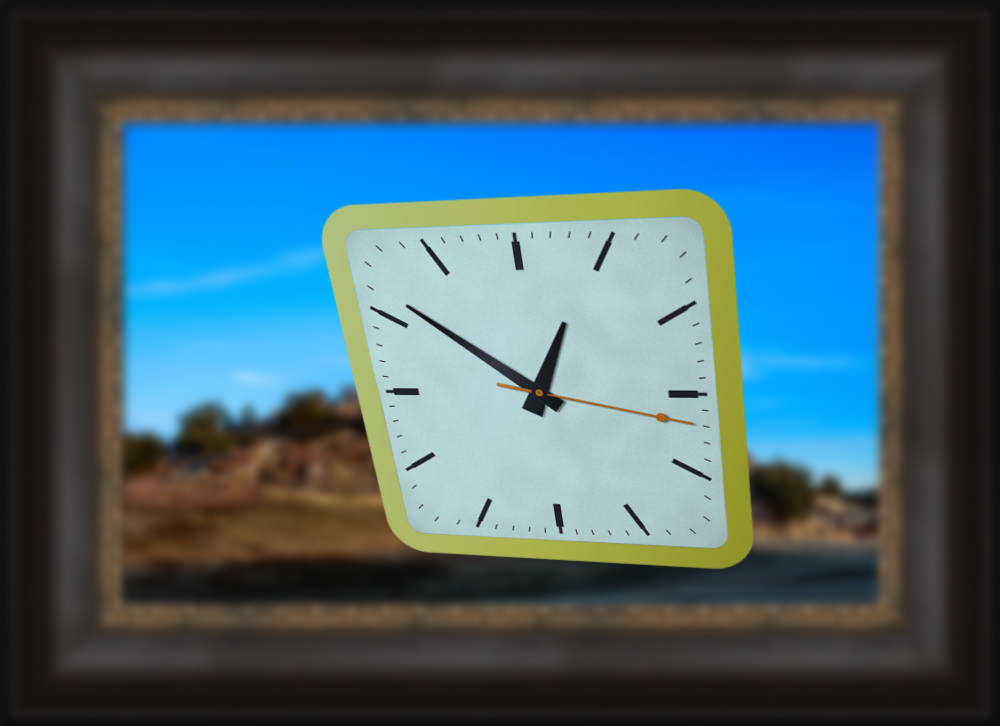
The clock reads 12.51.17
